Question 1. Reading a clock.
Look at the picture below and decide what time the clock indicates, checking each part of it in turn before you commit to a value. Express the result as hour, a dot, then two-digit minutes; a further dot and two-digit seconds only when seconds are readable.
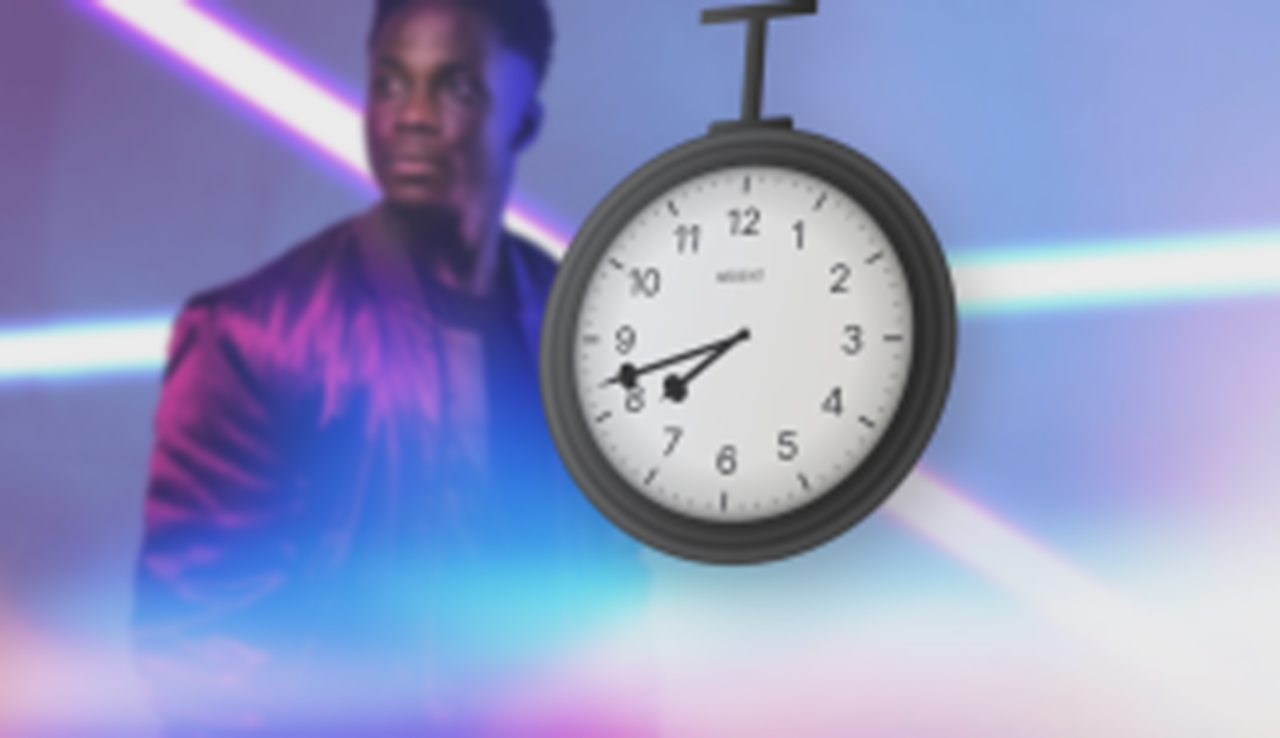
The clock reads 7.42
